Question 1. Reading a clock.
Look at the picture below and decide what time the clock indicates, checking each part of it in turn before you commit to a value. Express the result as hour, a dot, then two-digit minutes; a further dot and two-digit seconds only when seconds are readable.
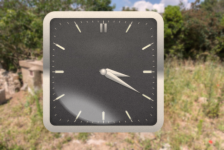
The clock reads 3.20
